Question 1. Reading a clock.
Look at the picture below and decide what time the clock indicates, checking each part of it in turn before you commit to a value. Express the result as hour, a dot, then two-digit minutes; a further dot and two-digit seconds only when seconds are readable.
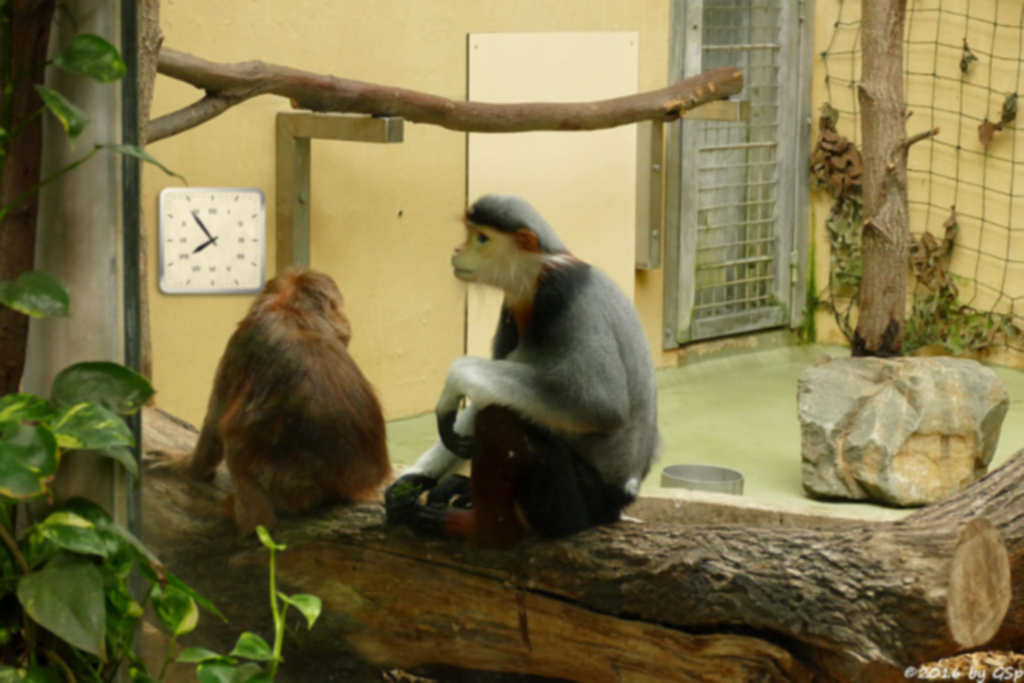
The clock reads 7.54
